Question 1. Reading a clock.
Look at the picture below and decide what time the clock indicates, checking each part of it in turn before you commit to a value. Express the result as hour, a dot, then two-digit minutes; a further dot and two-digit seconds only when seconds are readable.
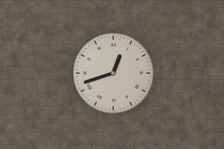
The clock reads 12.42
